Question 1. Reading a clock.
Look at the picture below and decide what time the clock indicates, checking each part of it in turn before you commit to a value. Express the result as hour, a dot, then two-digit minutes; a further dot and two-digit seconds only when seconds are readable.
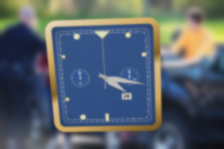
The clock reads 4.17
